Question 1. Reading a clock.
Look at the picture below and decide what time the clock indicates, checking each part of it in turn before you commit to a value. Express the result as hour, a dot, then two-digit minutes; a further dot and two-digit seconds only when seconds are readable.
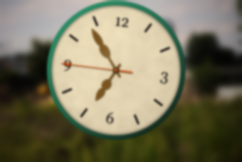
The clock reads 6.53.45
